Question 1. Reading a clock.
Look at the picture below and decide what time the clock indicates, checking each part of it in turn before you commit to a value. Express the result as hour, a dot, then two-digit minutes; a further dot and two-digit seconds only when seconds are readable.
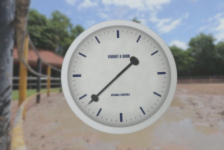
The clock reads 1.38
